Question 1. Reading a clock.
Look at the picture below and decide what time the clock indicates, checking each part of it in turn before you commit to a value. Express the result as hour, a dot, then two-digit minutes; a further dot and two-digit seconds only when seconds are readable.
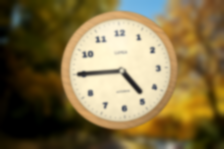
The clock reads 4.45
